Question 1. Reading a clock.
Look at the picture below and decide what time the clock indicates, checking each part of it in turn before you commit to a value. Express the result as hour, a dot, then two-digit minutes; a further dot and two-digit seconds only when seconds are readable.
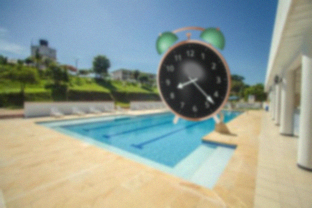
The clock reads 8.23
